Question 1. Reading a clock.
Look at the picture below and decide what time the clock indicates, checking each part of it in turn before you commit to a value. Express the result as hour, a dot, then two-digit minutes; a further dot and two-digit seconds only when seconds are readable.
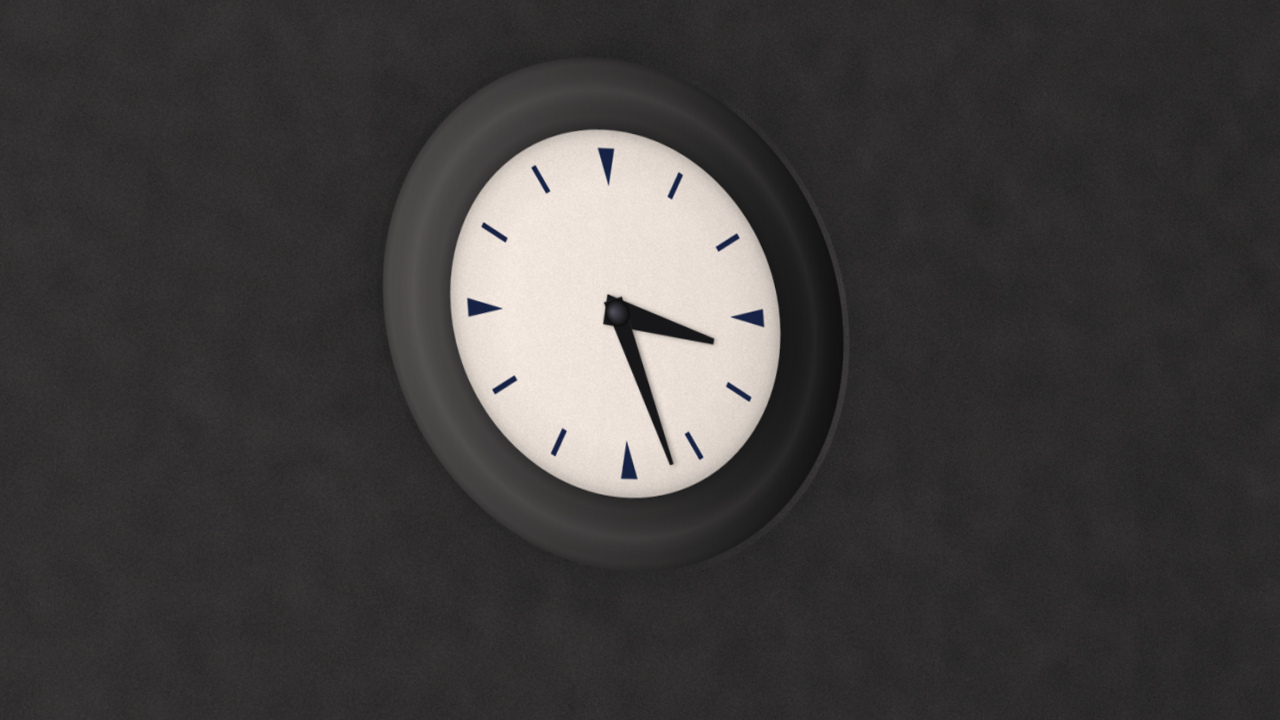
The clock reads 3.27
